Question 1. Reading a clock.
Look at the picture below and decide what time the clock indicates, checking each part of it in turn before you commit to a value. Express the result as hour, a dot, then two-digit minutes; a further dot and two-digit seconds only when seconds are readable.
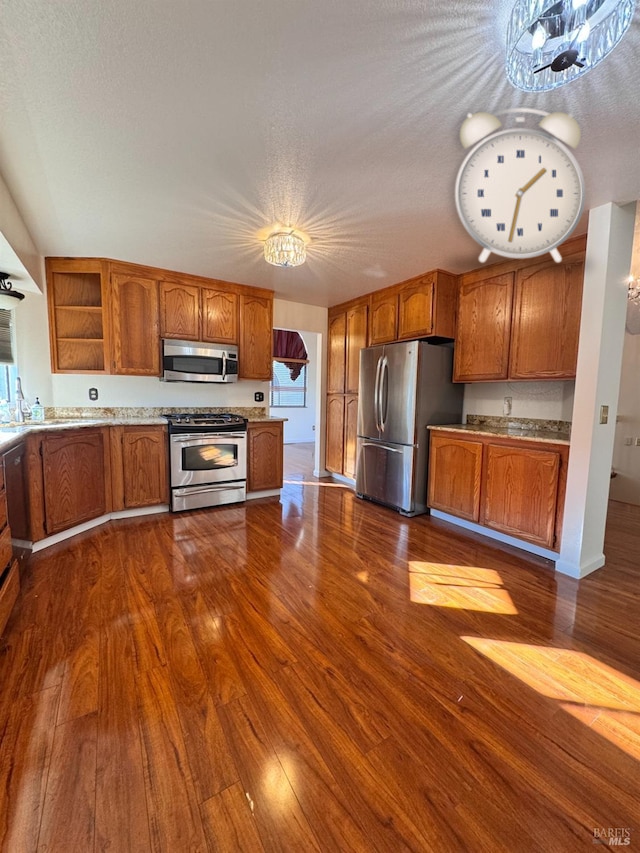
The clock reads 1.32
